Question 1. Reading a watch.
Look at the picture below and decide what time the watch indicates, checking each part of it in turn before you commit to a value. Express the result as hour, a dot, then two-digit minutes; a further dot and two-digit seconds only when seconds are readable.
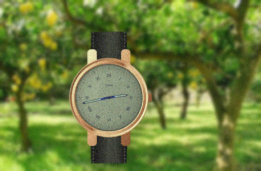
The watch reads 2.43
